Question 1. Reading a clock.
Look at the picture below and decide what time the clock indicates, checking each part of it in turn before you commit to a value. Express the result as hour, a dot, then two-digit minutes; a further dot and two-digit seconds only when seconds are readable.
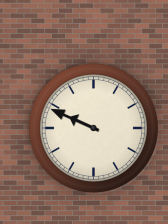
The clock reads 9.49
